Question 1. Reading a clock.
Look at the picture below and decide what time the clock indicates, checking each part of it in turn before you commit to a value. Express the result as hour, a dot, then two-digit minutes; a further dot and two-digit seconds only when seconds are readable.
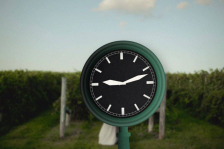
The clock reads 9.12
